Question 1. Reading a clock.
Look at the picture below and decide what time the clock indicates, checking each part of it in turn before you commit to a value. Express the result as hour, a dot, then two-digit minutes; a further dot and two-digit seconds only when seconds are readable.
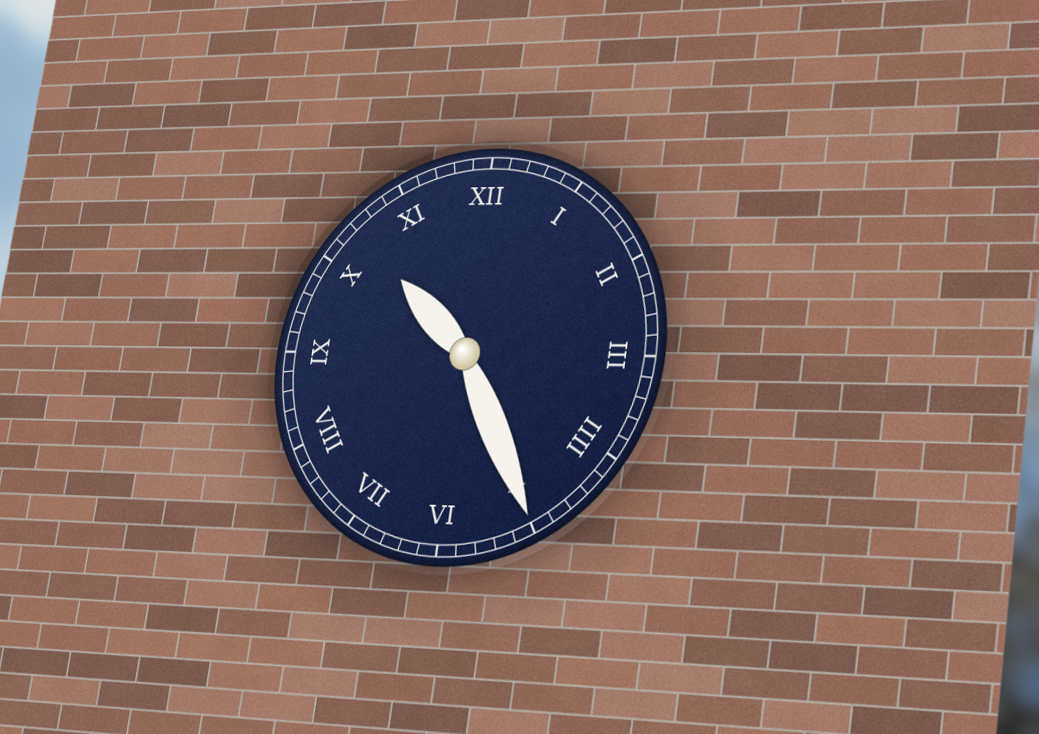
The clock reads 10.25
